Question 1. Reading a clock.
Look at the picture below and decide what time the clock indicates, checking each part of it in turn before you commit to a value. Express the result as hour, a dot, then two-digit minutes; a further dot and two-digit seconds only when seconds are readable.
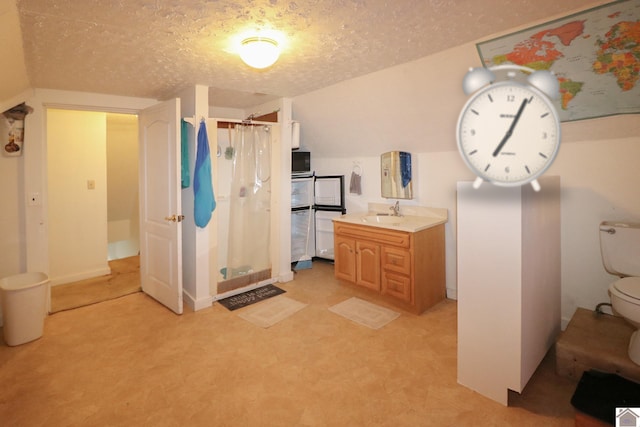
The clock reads 7.04
